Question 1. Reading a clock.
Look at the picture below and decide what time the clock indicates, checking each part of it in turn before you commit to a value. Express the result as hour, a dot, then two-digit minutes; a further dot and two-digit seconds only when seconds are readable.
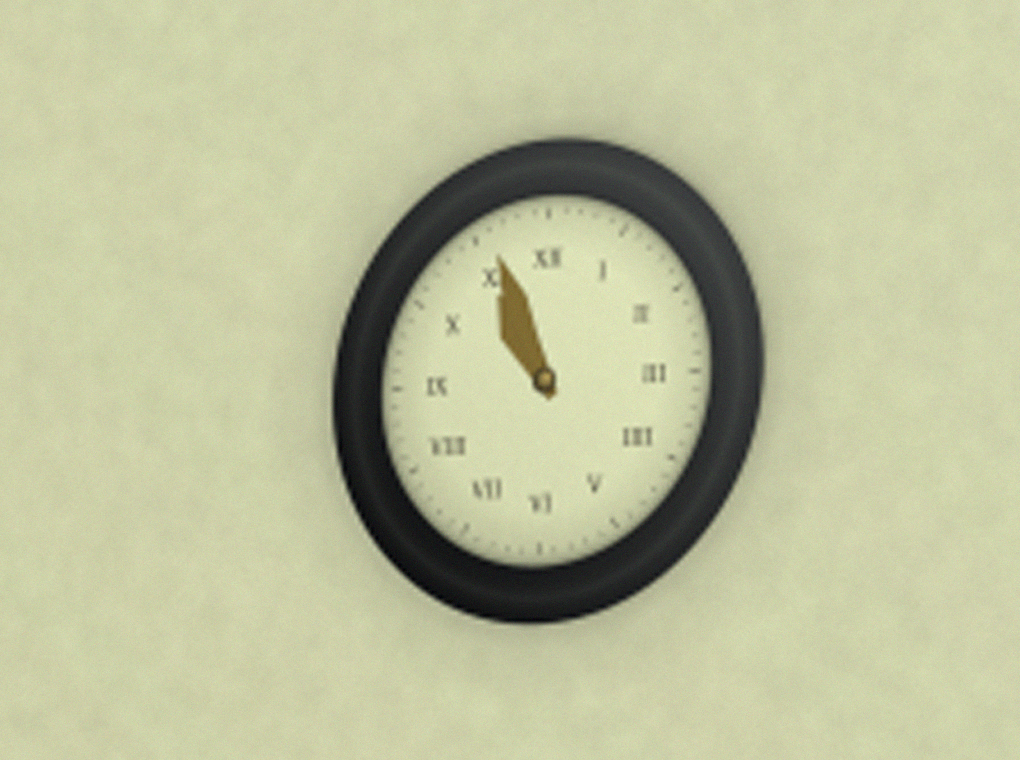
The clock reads 10.56
